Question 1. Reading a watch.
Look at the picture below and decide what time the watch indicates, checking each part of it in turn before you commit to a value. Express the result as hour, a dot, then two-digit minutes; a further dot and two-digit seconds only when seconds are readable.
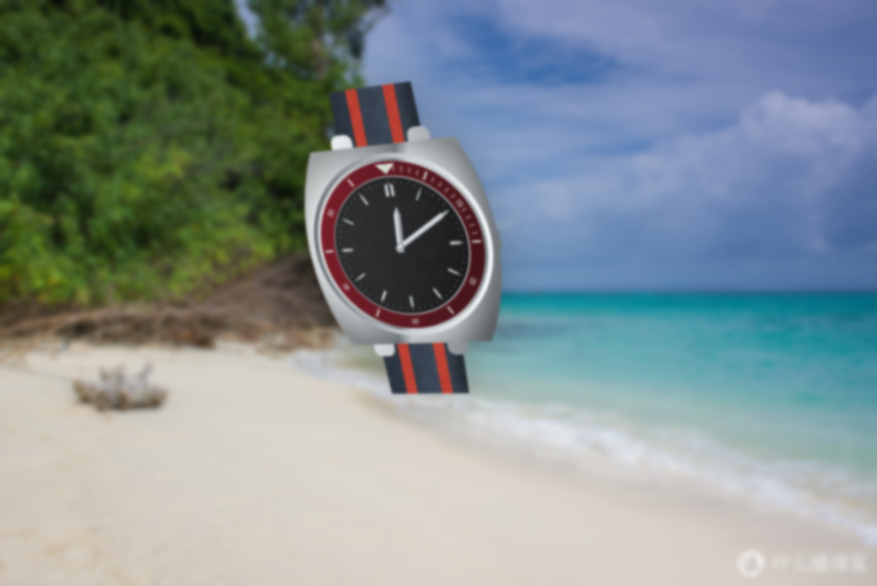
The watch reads 12.10
